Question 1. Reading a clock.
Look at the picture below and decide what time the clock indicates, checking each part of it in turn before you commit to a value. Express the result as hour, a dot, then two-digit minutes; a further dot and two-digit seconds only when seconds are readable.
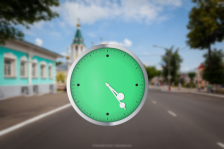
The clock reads 4.24
